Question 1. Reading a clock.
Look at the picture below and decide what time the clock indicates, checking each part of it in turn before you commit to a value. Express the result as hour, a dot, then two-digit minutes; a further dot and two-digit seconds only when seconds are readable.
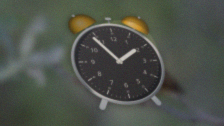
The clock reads 1.54
